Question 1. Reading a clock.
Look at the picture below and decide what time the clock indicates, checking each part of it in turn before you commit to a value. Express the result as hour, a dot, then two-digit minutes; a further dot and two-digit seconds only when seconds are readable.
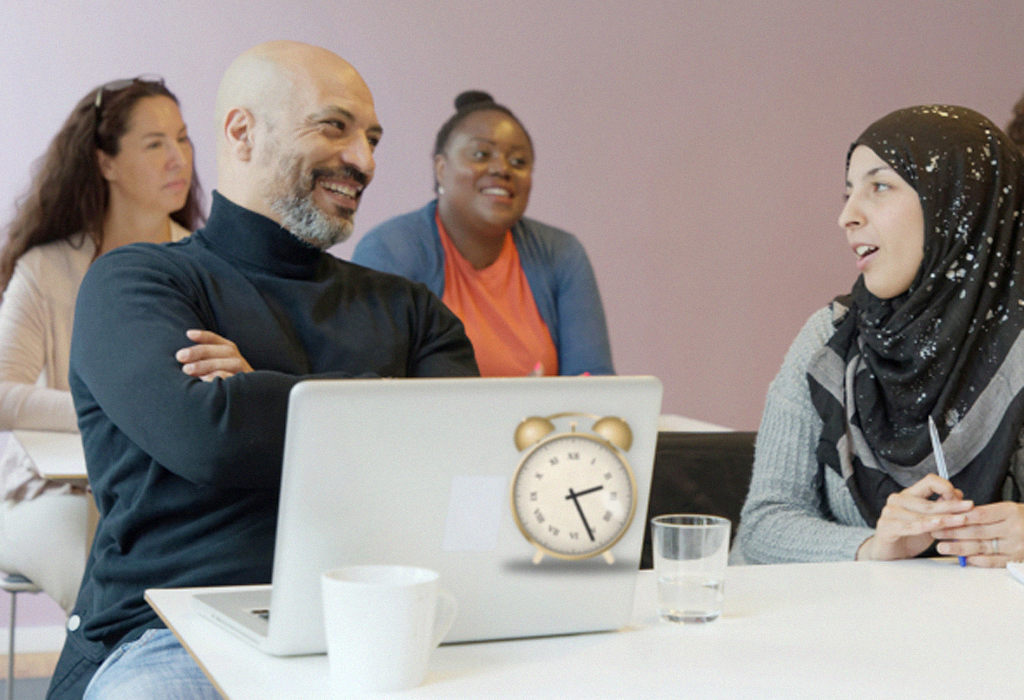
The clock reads 2.26
